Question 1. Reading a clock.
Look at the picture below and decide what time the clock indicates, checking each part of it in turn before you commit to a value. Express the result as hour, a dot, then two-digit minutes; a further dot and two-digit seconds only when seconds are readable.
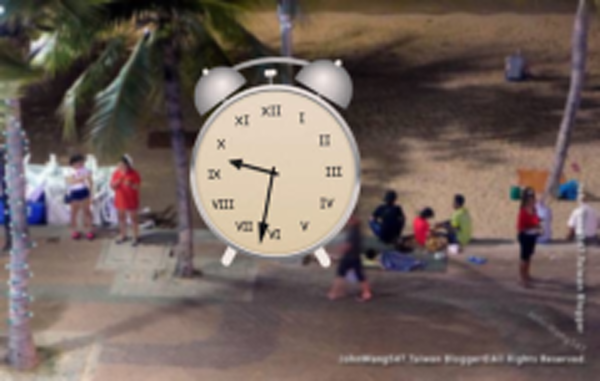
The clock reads 9.32
